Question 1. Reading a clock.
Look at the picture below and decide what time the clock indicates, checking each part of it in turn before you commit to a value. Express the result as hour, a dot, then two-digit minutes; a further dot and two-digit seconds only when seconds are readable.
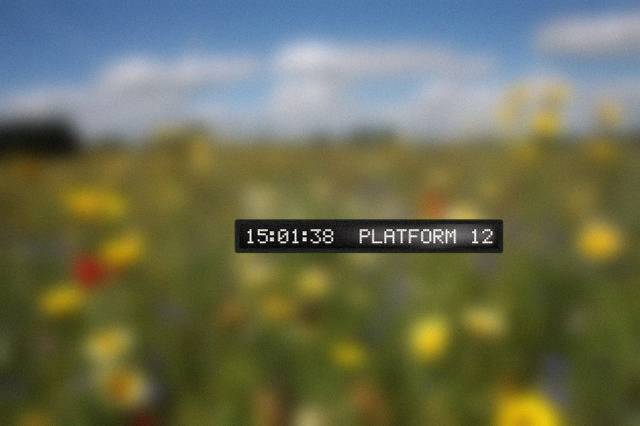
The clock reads 15.01.38
